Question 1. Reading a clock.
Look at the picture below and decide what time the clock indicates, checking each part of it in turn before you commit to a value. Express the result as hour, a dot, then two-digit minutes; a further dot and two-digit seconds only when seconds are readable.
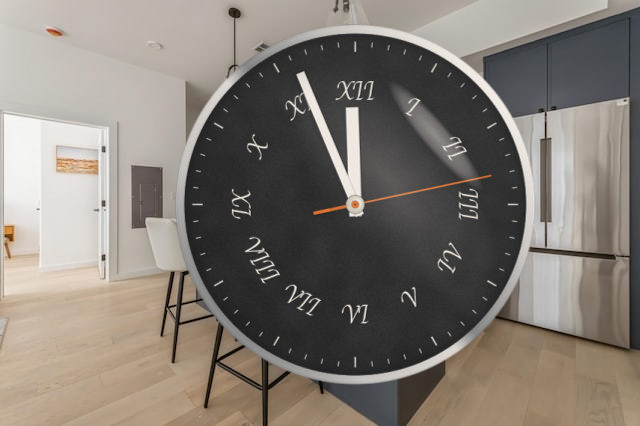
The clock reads 11.56.13
